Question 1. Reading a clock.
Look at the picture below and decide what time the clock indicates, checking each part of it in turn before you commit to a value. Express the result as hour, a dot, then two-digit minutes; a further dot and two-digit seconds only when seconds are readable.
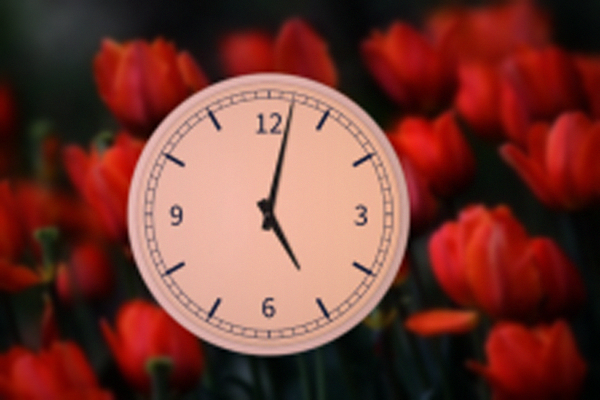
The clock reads 5.02
